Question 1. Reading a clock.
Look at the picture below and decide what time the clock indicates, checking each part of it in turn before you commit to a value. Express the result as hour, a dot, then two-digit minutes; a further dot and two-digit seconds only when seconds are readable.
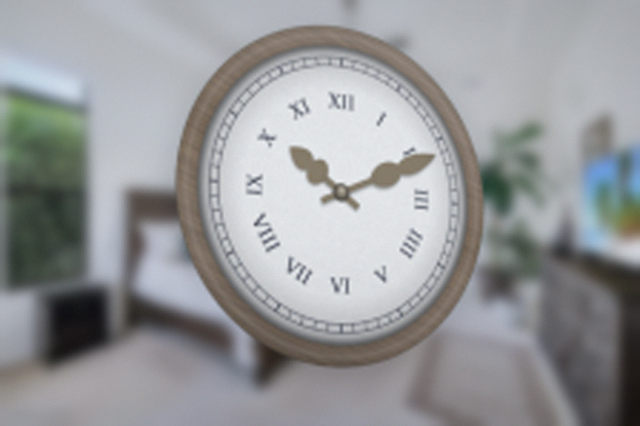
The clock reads 10.11
